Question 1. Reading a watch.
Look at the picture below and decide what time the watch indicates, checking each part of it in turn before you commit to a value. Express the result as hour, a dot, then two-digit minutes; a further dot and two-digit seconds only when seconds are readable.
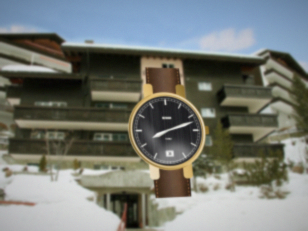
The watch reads 8.12
